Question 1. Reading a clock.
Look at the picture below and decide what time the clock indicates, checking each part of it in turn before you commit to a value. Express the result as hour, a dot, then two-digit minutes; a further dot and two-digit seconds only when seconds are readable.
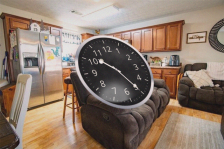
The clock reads 10.25
